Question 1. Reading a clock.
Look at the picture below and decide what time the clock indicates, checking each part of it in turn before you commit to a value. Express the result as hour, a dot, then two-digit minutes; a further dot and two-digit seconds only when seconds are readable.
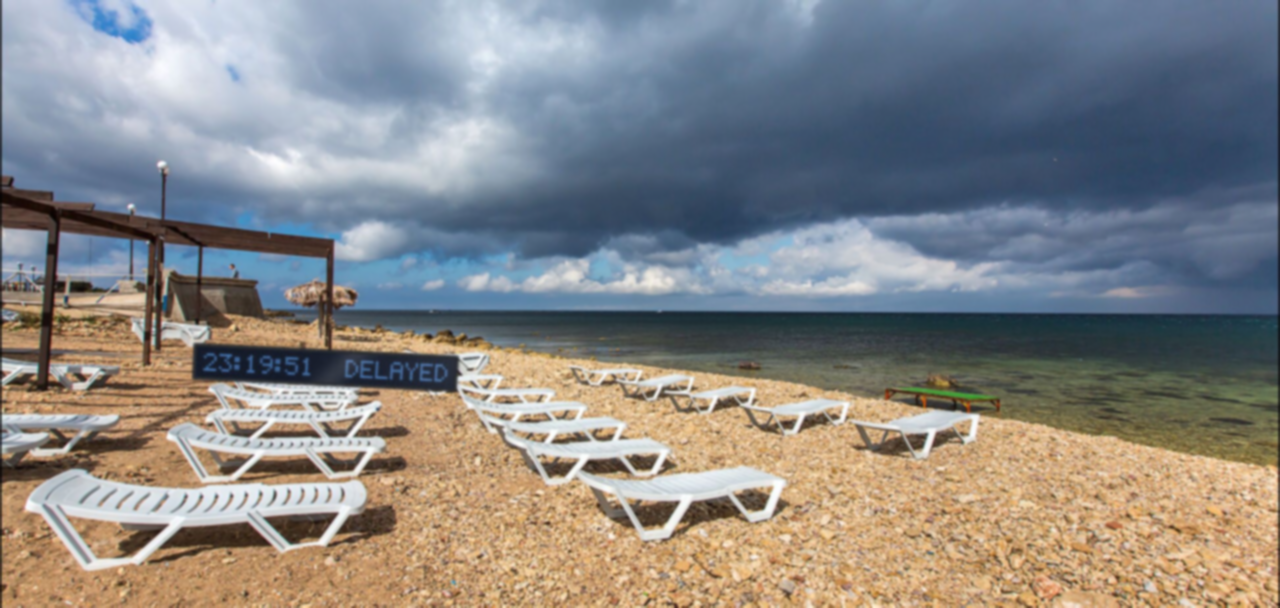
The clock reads 23.19.51
